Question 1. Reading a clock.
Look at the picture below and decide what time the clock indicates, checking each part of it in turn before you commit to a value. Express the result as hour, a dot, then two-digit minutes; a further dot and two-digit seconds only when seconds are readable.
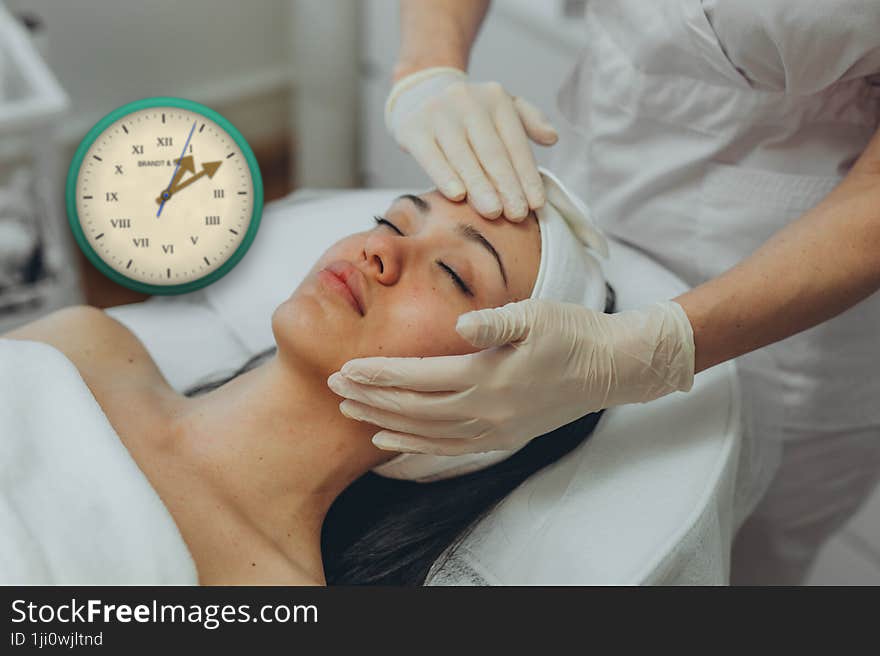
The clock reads 1.10.04
